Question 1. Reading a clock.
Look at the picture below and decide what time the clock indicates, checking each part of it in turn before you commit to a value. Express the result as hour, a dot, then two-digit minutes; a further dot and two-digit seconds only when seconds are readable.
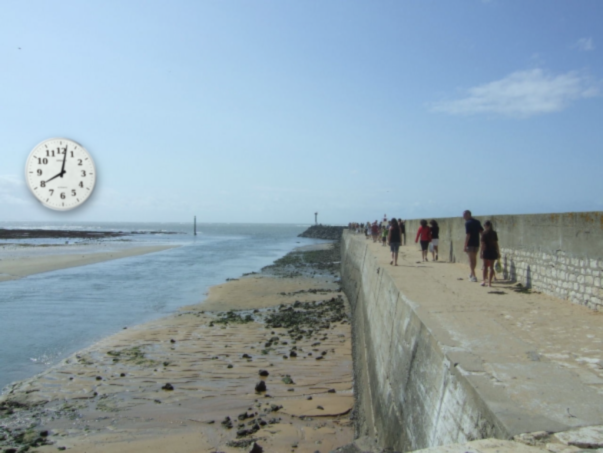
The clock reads 8.02
